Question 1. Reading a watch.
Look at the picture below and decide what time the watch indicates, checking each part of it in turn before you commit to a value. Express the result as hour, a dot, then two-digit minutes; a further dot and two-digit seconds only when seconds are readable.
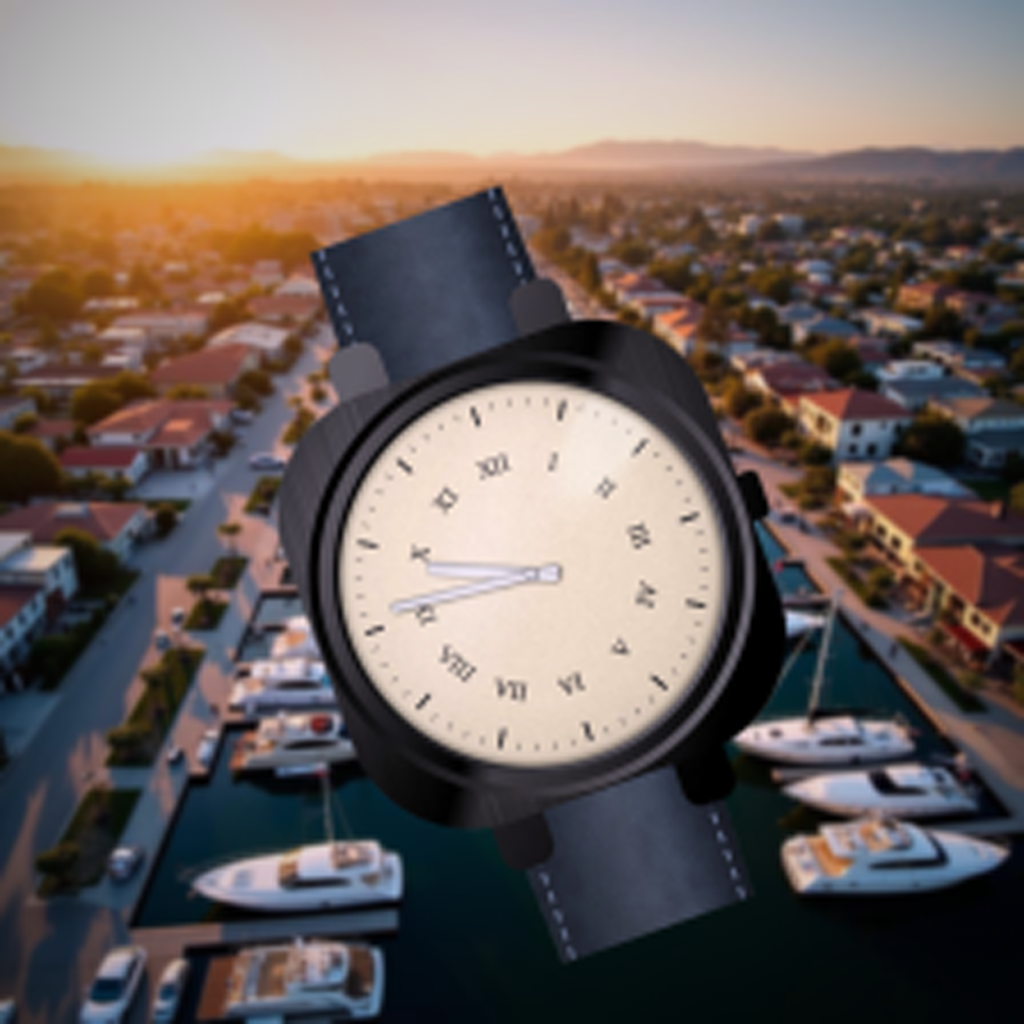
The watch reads 9.46
